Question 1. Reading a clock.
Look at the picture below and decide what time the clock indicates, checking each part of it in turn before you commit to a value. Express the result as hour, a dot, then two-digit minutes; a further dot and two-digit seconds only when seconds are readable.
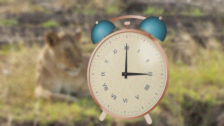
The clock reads 3.00
